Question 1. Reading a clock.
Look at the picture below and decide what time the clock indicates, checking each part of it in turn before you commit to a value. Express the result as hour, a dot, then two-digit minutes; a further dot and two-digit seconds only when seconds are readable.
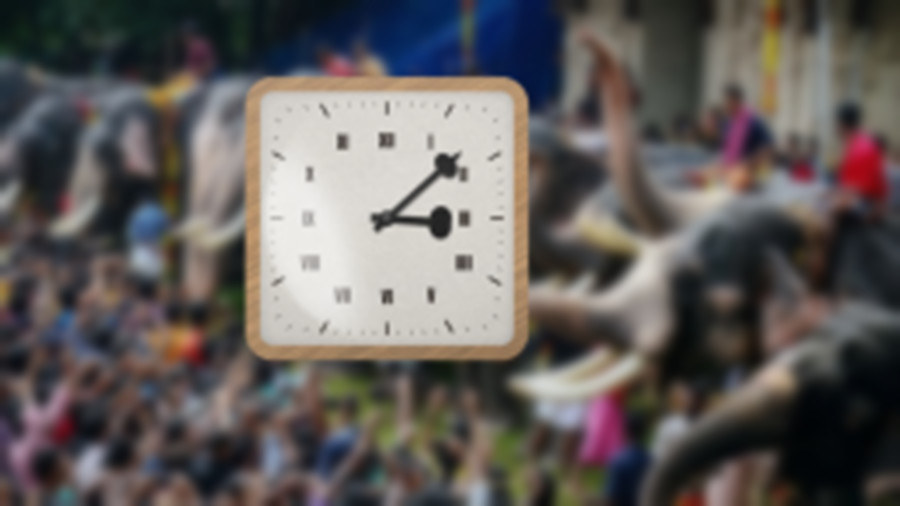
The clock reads 3.08
